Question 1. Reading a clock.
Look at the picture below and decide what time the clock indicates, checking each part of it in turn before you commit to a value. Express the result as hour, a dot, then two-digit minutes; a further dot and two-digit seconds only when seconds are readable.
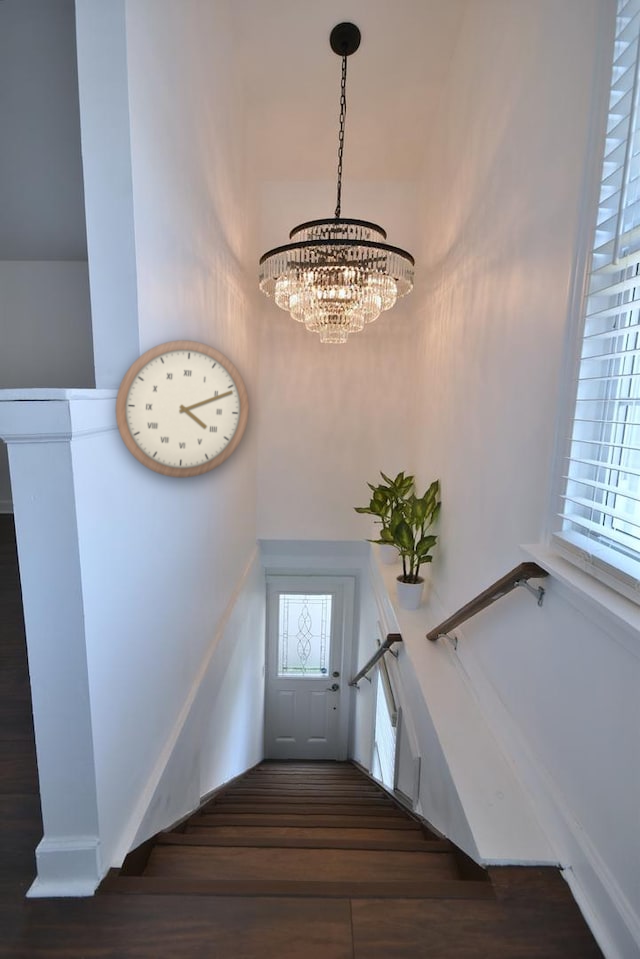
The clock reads 4.11
